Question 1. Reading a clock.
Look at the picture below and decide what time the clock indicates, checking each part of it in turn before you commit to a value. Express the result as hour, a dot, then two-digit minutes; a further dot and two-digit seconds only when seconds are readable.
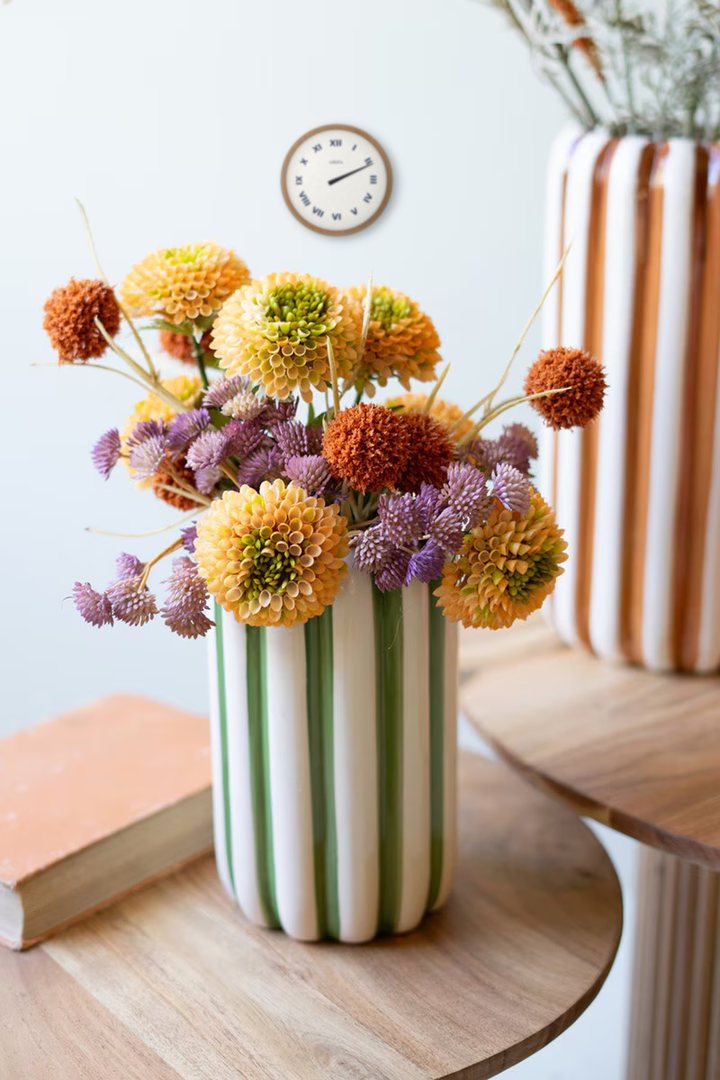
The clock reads 2.11
